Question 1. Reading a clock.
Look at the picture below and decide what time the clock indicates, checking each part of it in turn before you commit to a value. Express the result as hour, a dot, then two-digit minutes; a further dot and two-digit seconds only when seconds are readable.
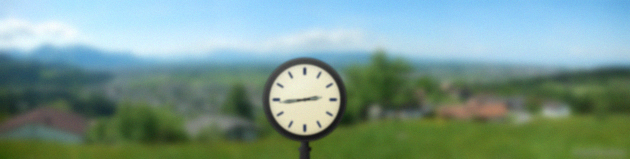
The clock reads 2.44
